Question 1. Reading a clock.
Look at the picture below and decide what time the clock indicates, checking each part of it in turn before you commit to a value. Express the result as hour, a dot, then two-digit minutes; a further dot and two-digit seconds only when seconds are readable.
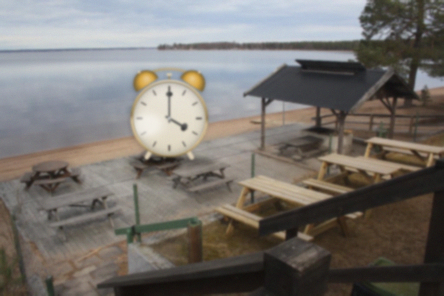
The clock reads 4.00
